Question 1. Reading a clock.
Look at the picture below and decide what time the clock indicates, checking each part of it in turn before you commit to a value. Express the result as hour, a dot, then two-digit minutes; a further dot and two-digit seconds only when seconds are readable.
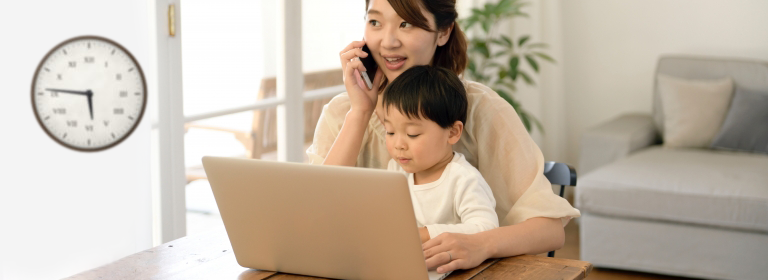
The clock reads 5.46
